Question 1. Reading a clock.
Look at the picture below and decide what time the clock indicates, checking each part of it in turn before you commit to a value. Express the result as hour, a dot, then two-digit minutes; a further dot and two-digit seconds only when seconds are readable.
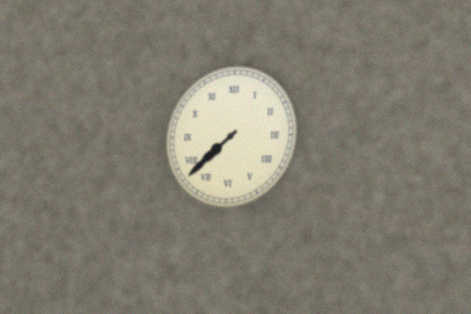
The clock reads 7.38
